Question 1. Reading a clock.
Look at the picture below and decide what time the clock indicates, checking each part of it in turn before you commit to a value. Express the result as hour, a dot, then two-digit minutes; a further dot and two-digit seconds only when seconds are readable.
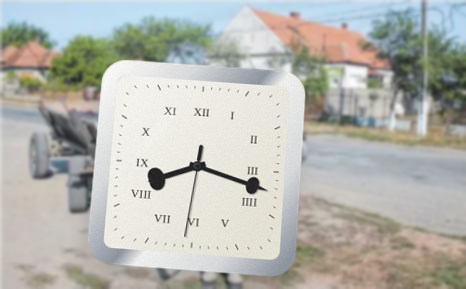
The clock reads 8.17.31
